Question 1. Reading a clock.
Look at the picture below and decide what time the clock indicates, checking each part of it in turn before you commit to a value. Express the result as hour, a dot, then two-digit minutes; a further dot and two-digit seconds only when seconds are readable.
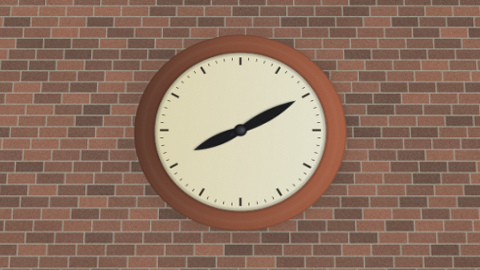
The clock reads 8.10
